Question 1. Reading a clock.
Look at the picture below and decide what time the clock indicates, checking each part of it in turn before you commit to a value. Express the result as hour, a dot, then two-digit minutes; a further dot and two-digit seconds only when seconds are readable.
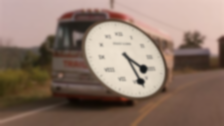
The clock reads 4.28
